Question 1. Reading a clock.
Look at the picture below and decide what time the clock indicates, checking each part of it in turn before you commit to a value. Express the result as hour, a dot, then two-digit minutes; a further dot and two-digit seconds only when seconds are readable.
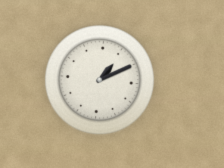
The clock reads 1.10
